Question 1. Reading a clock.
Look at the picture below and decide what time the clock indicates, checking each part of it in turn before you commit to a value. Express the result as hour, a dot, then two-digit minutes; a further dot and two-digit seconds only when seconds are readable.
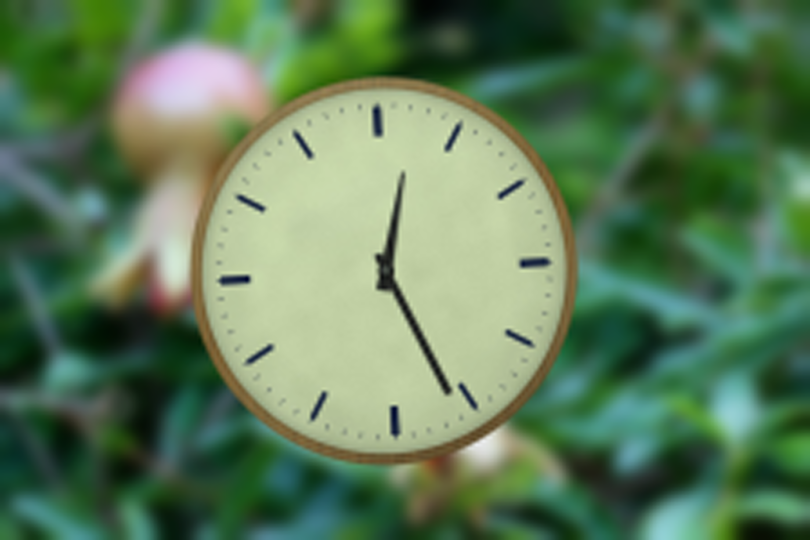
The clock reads 12.26
